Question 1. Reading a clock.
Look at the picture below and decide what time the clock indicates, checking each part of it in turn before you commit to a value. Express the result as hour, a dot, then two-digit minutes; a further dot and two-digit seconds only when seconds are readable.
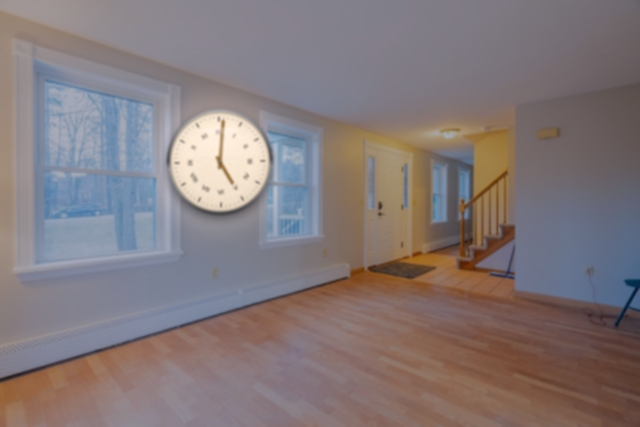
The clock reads 5.01
